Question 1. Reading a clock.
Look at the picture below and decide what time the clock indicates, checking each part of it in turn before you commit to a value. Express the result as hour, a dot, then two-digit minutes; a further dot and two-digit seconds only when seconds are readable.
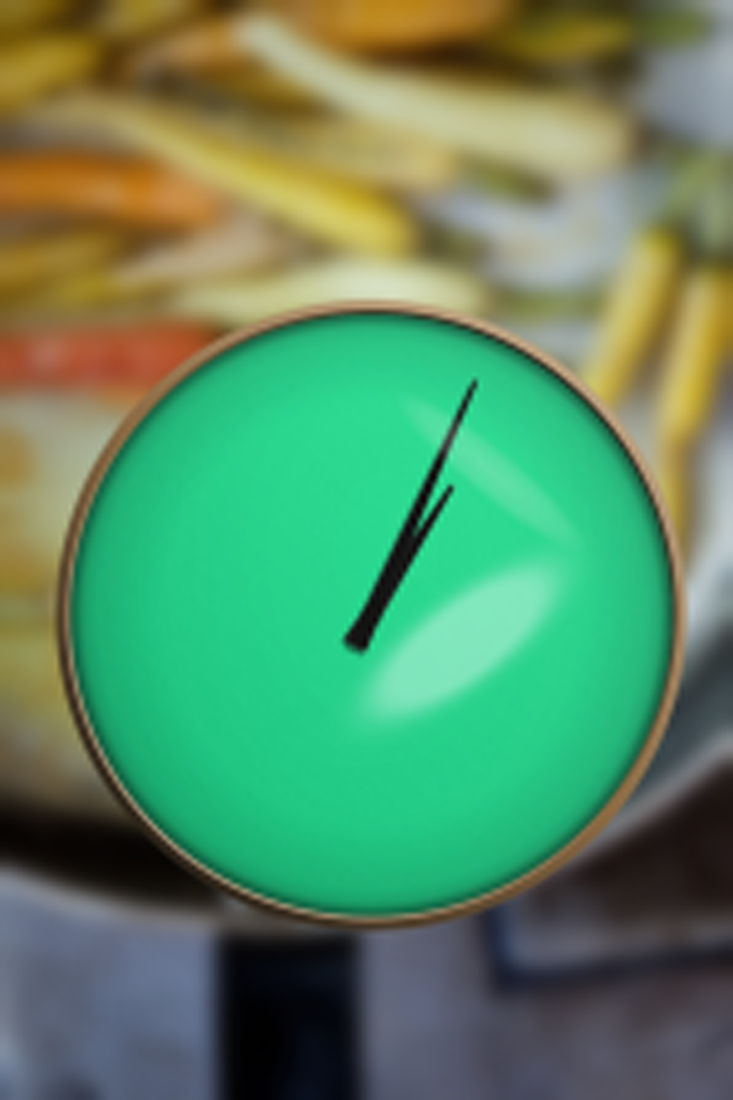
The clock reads 1.04
